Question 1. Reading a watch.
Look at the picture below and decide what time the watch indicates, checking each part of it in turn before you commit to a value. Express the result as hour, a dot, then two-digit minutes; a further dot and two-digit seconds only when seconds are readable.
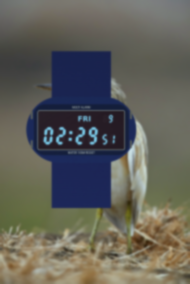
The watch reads 2.29.51
